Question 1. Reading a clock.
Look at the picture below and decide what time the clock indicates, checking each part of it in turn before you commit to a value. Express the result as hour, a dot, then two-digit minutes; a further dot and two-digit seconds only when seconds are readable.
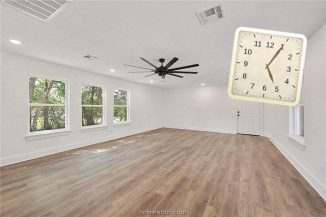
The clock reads 5.05
